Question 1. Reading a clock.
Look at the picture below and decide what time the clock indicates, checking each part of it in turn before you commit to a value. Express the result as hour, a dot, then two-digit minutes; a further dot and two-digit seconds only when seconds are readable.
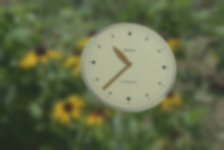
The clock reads 10.37
